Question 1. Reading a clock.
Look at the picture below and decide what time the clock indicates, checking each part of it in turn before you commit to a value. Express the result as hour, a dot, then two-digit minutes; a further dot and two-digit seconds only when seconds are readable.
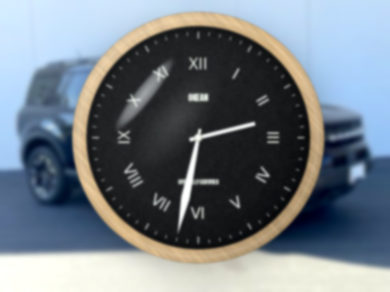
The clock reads 2.32
